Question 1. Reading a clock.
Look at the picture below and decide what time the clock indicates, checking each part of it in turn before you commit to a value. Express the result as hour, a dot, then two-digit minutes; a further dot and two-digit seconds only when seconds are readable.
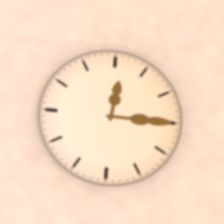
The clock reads 12.15
